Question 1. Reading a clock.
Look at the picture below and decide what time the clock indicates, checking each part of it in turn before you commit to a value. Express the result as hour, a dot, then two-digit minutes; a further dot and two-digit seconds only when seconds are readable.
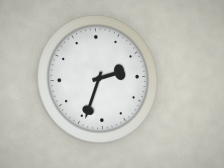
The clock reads 2.34
